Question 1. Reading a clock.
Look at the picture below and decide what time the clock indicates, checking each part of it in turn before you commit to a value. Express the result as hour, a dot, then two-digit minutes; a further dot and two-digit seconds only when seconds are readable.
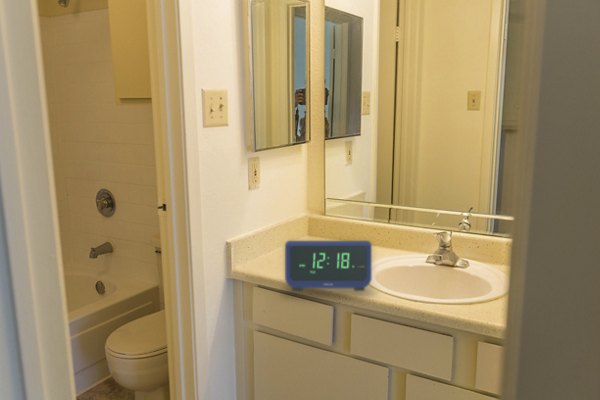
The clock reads 12.18
